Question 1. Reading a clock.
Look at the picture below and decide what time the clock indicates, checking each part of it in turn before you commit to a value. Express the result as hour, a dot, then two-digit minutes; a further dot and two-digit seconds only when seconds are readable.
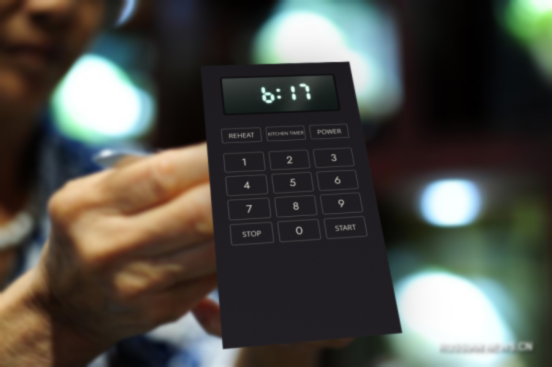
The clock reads 6.17
